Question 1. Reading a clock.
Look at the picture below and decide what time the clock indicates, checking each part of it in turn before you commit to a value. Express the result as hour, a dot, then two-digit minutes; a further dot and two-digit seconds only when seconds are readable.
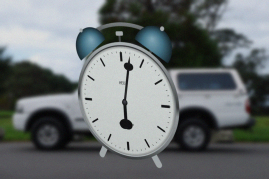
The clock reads 6.02
